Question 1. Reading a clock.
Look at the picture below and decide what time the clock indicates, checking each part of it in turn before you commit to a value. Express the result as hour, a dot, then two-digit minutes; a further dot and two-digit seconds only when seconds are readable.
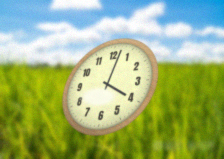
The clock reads 4.02
